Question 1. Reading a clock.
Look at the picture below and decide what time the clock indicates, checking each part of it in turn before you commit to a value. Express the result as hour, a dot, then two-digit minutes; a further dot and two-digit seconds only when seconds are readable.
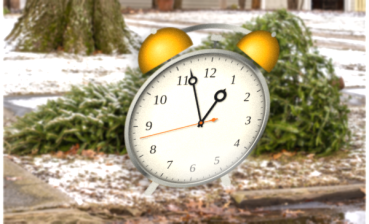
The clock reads 12.56.43
